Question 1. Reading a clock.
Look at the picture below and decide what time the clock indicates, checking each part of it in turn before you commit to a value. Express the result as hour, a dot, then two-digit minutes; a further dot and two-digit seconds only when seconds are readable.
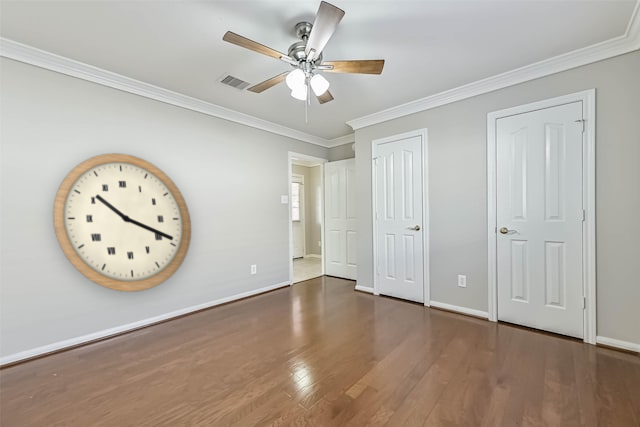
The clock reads 10.19
